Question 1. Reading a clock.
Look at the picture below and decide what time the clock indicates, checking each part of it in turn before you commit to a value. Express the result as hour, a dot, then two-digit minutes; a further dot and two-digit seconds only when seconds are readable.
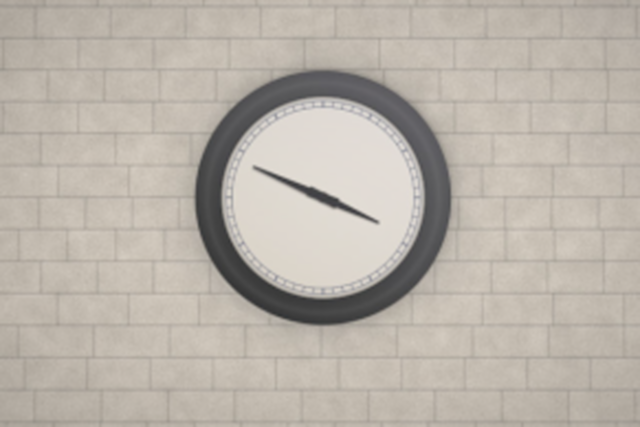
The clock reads 3.49
